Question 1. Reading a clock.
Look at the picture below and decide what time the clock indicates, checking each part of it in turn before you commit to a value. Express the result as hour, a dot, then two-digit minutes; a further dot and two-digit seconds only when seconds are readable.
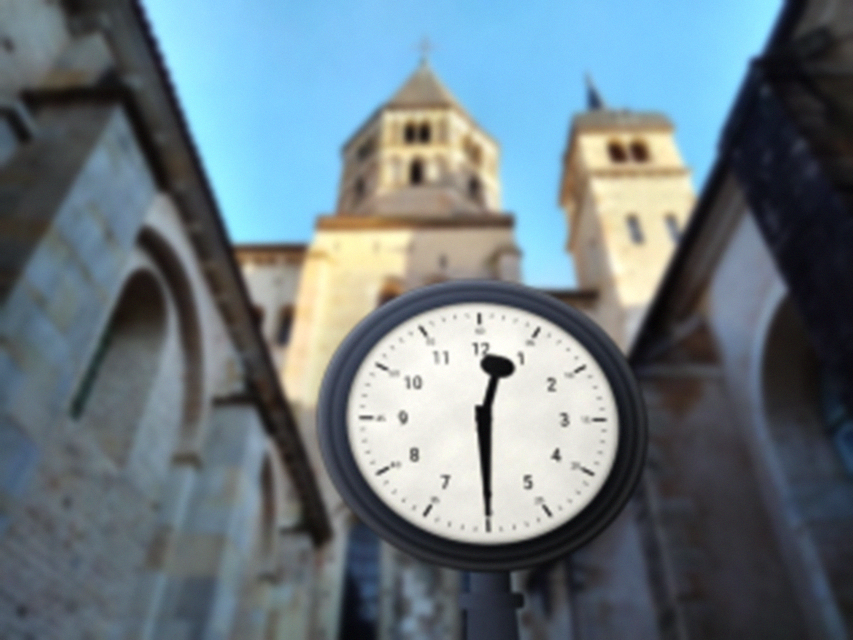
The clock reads 12.30
